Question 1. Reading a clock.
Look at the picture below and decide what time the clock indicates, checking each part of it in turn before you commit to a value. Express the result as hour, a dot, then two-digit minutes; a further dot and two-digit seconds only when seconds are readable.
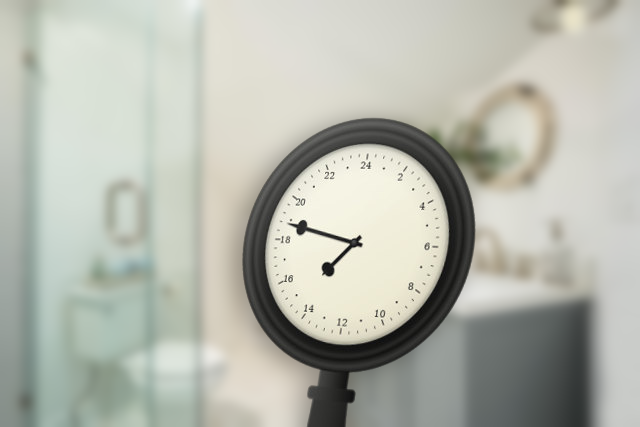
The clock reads 14.47
